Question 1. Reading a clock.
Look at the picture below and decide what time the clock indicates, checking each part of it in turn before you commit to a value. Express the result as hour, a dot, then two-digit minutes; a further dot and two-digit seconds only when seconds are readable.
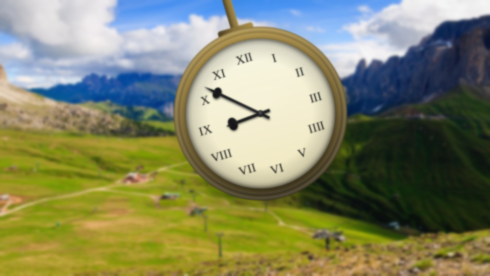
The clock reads 8.52
